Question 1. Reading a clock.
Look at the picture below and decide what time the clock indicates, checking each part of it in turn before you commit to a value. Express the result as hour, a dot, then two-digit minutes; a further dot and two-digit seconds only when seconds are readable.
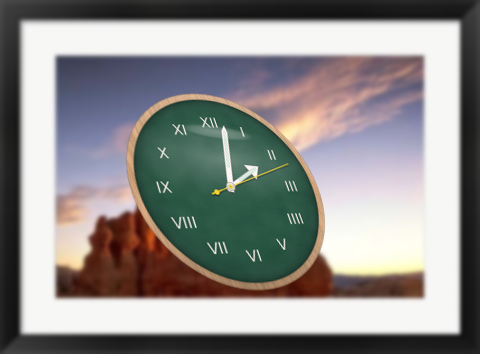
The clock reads 2.02.12
